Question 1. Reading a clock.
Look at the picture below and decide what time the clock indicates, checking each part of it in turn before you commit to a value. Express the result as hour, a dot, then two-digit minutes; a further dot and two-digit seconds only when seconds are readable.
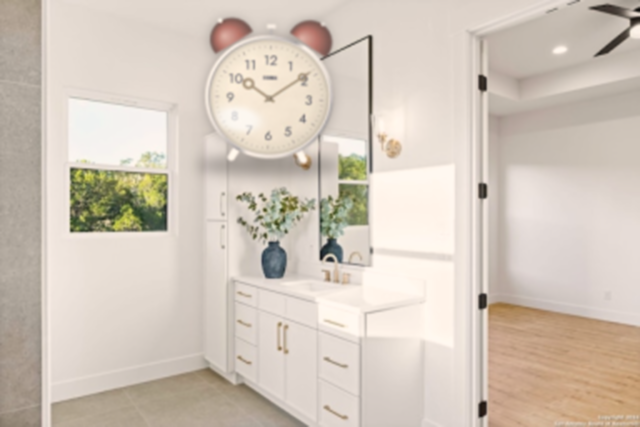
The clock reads 10.09
